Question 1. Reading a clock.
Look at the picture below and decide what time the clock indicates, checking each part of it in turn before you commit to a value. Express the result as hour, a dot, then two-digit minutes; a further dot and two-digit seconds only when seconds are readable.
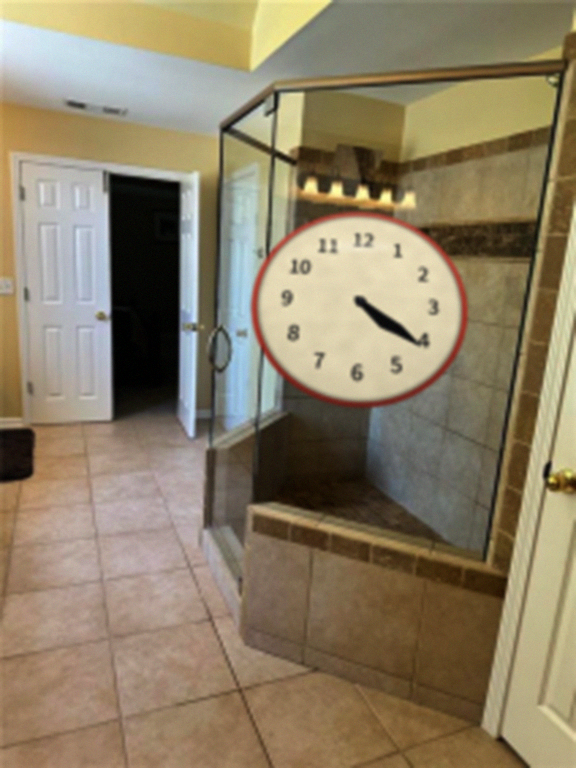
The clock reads 4.21
